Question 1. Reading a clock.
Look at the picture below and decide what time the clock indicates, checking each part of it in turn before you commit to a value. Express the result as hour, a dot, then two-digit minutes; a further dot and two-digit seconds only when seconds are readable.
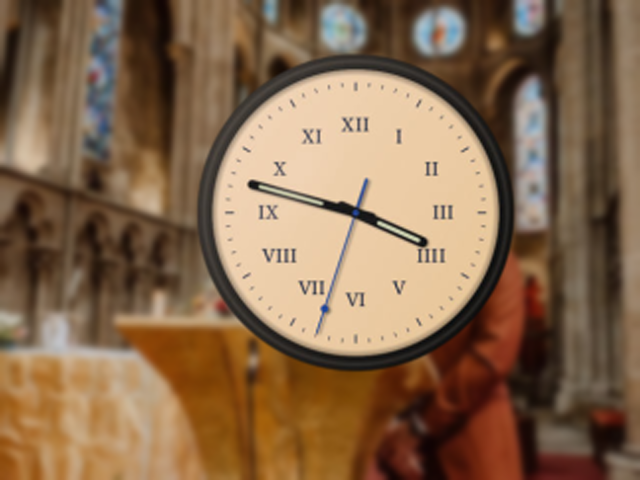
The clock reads 3.47.33
